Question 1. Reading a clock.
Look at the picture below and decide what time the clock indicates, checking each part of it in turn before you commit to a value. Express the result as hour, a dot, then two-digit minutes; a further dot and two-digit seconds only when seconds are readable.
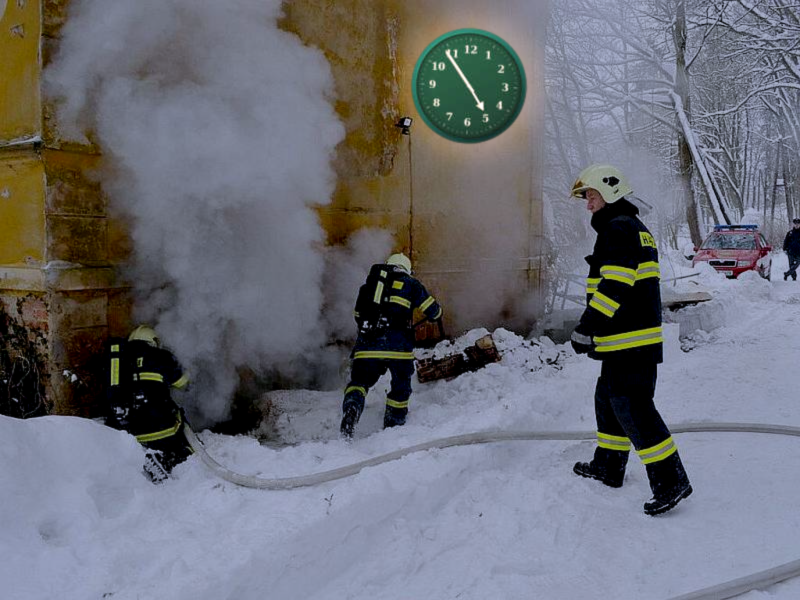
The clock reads 4.54
